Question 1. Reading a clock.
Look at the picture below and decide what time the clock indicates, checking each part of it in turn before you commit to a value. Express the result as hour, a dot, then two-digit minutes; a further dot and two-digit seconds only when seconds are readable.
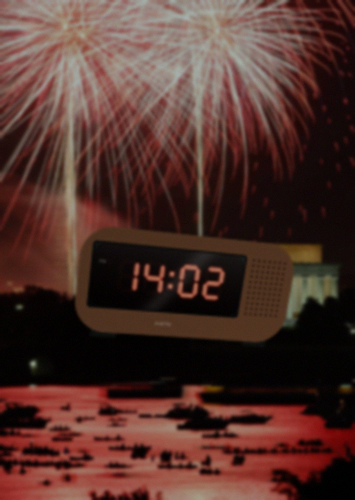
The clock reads 14.02
